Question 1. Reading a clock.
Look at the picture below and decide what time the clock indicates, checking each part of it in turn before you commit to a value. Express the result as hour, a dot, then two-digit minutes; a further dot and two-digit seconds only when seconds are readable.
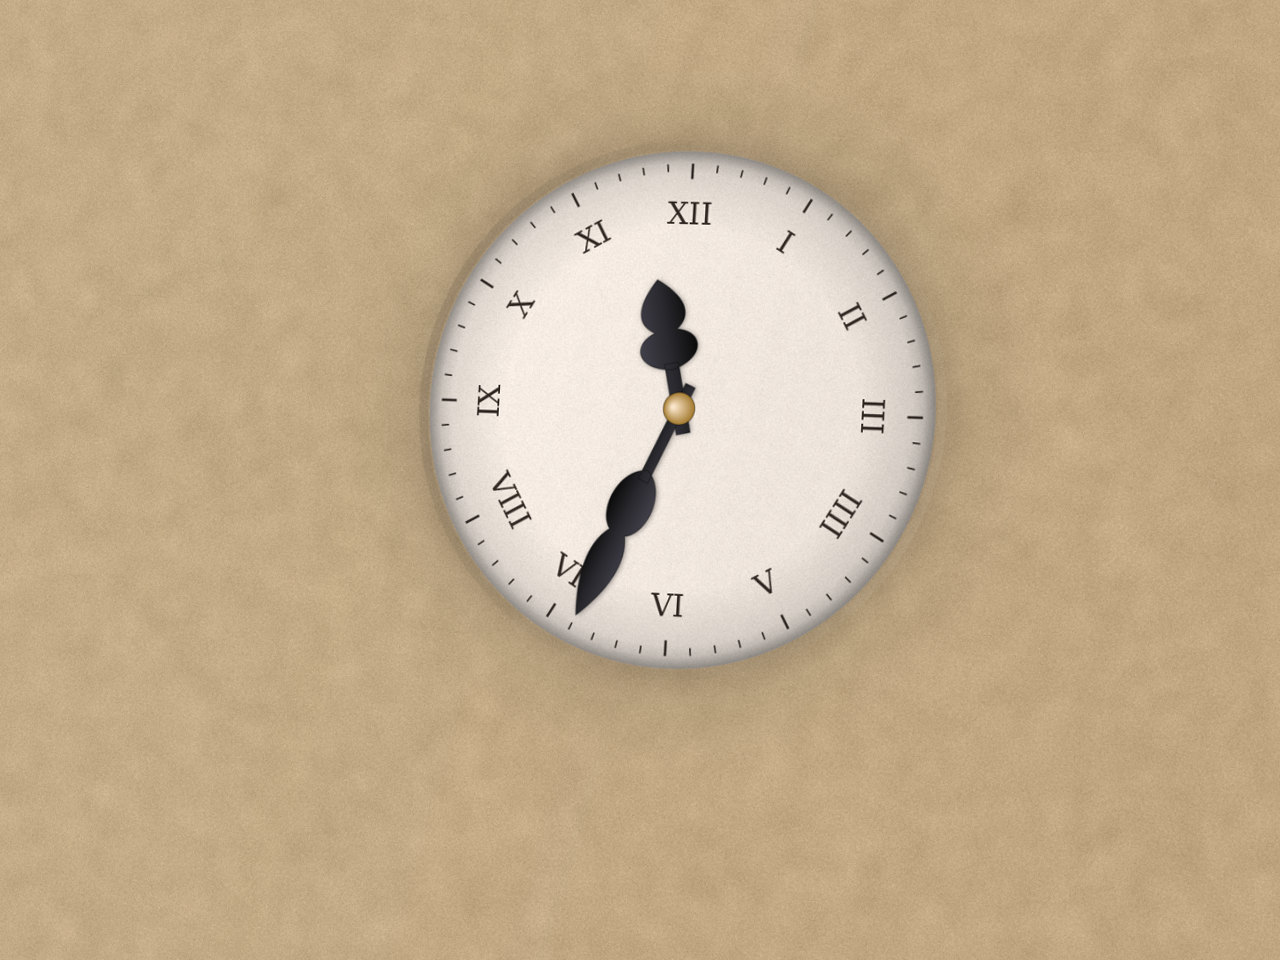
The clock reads 11.34
